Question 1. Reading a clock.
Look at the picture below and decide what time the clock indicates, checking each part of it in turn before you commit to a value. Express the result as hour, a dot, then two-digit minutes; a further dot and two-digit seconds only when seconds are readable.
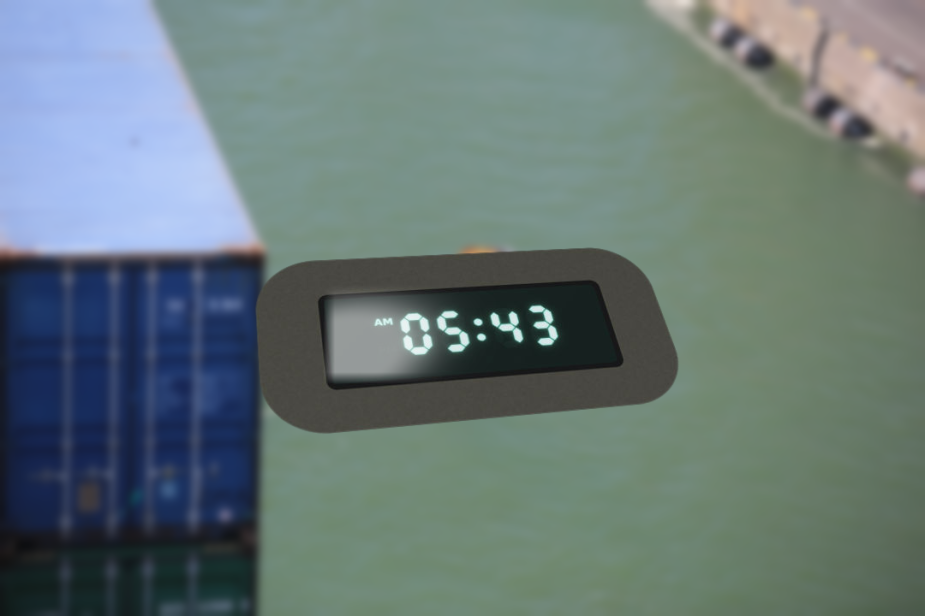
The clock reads 5.43
